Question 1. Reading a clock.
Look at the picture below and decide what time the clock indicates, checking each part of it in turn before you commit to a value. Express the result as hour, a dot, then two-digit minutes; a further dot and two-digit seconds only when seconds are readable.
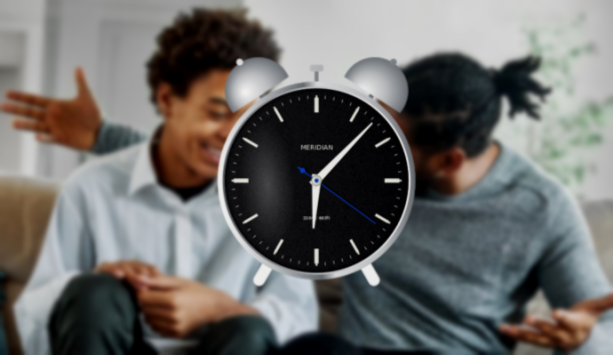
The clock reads 6.07.21
